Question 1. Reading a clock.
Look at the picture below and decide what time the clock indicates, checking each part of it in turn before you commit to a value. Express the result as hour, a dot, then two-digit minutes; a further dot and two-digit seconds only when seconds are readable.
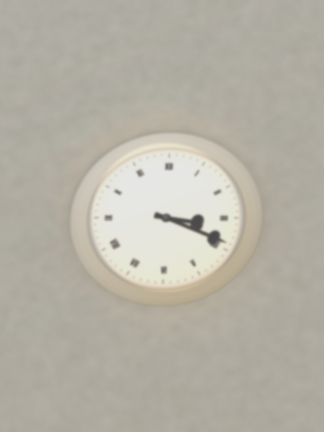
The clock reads 3.19
